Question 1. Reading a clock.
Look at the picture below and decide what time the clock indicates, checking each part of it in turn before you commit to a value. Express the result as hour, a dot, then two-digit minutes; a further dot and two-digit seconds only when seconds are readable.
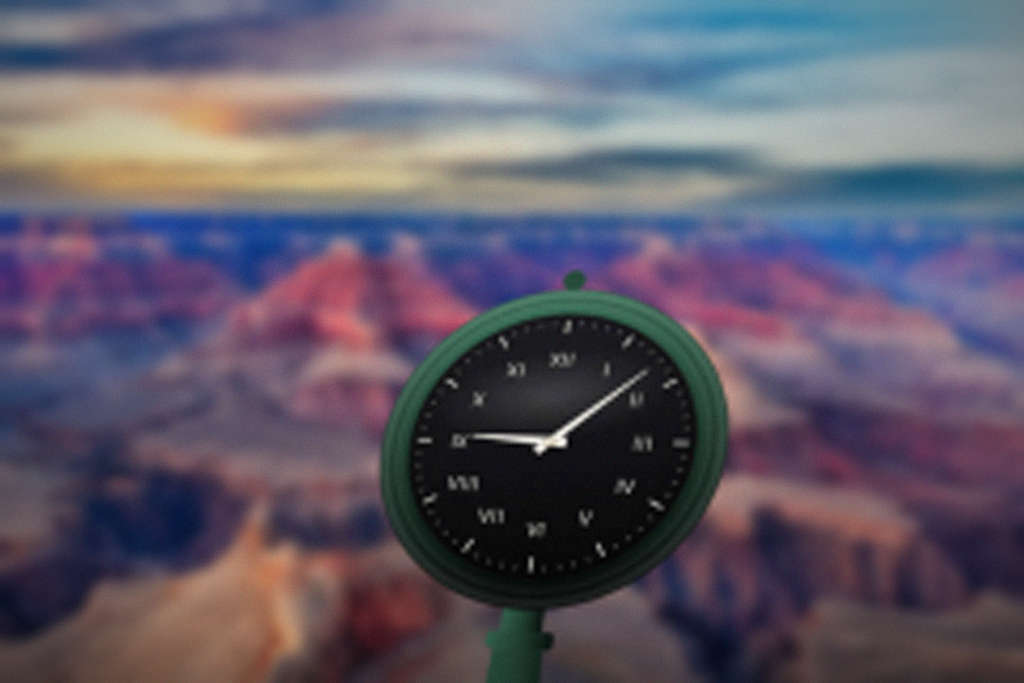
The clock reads 9.08
